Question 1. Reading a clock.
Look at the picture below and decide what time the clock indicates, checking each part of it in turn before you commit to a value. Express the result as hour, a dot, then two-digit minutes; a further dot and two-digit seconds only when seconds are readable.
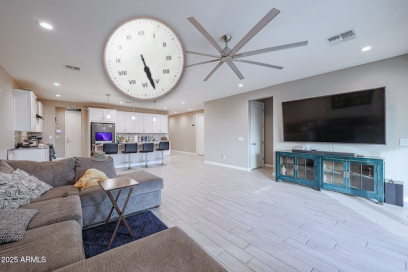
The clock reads 5.27
